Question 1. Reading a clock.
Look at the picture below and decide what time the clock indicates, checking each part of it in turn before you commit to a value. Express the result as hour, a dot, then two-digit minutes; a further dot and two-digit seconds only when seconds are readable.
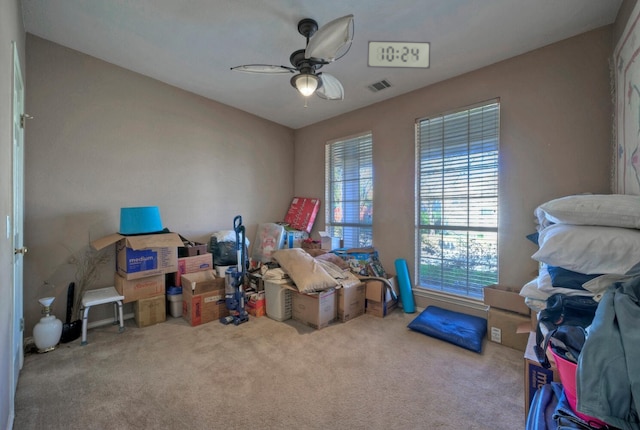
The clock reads 10.24
